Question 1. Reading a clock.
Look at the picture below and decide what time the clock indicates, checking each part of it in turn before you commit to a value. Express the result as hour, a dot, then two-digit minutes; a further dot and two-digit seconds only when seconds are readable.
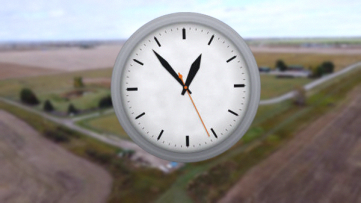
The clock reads 12.53.26
